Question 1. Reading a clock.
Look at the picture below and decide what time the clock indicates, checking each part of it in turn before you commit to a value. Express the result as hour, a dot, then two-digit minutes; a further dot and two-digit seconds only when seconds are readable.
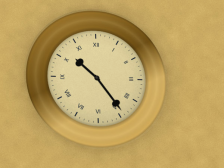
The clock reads 10.24
